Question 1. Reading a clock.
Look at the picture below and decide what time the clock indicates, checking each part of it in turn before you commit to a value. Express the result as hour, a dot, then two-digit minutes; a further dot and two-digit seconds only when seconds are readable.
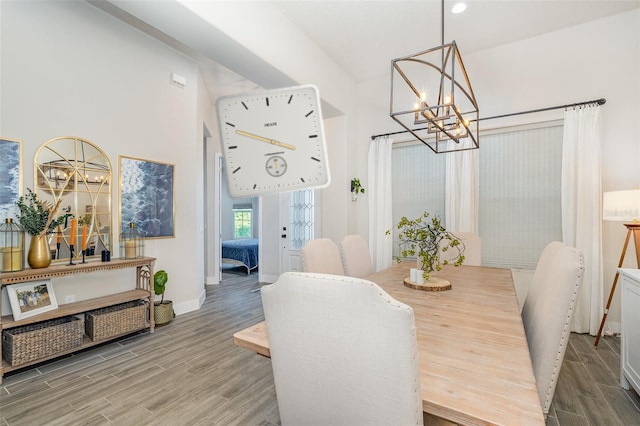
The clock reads 3.49
